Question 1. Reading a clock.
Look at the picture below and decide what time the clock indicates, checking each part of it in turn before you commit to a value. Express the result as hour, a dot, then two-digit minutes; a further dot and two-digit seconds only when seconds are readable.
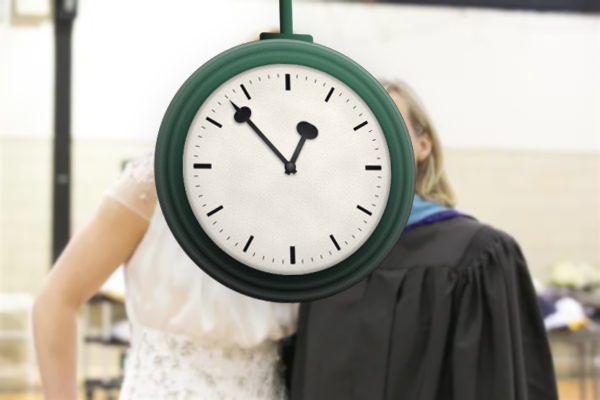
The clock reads 12.53
